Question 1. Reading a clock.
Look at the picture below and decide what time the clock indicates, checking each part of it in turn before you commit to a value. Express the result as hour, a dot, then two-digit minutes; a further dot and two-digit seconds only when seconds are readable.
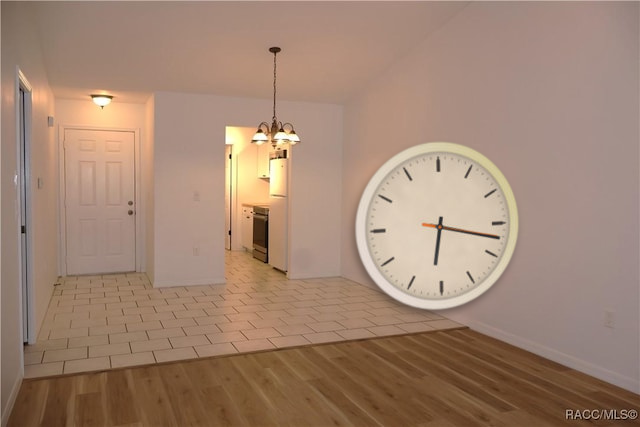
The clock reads 6.17.17
